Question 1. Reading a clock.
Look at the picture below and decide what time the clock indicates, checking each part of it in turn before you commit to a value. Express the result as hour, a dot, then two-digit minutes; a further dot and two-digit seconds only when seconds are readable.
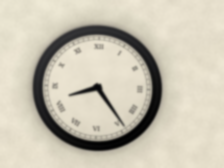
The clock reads 8.24
